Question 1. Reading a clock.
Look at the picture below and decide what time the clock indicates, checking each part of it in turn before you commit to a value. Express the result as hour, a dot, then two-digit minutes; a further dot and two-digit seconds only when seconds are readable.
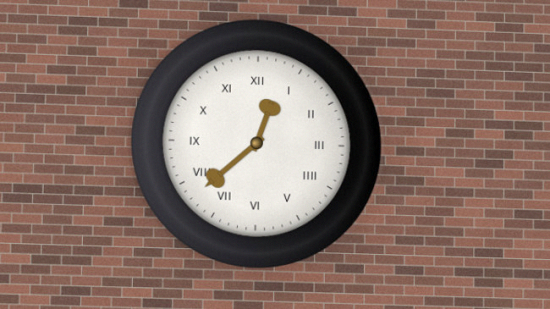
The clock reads 12.38
